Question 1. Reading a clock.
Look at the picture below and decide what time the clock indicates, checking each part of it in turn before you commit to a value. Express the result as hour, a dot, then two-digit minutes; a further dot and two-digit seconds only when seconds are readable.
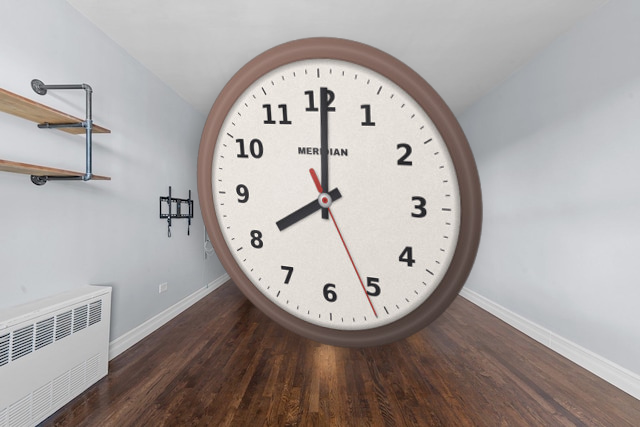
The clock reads 8.00.26
